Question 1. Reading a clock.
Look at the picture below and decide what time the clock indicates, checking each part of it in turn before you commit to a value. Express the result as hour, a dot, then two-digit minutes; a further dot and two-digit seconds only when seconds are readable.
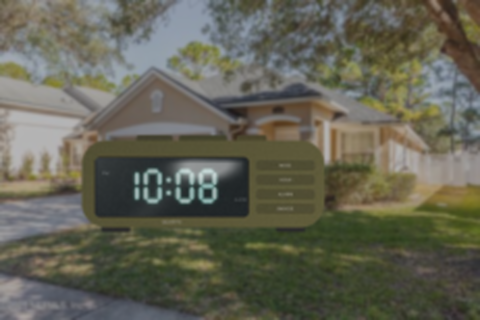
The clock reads 10.08
